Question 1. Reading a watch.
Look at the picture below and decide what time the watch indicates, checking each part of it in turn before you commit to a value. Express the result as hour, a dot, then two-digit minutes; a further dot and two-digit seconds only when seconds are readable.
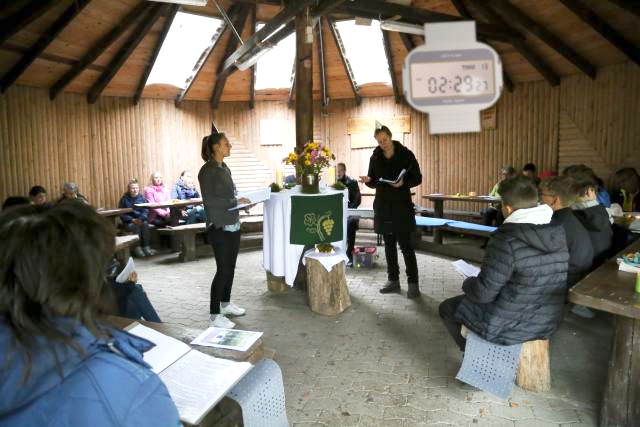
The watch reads 2.29
